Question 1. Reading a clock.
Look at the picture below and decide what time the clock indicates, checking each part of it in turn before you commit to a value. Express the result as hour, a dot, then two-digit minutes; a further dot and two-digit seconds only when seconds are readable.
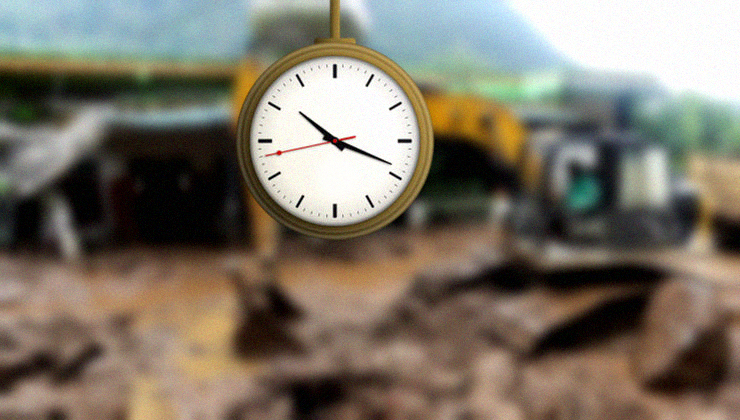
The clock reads 10.18.43
